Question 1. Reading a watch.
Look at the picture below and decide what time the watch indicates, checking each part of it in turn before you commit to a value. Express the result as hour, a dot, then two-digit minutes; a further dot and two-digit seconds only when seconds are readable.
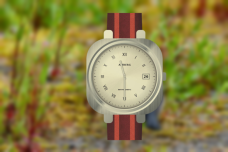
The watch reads 11.30
